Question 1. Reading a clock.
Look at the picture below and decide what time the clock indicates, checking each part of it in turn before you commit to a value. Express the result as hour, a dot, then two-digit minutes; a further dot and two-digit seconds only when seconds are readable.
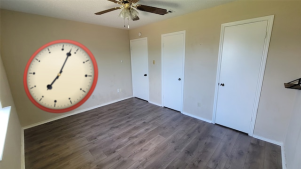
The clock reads 7.03
